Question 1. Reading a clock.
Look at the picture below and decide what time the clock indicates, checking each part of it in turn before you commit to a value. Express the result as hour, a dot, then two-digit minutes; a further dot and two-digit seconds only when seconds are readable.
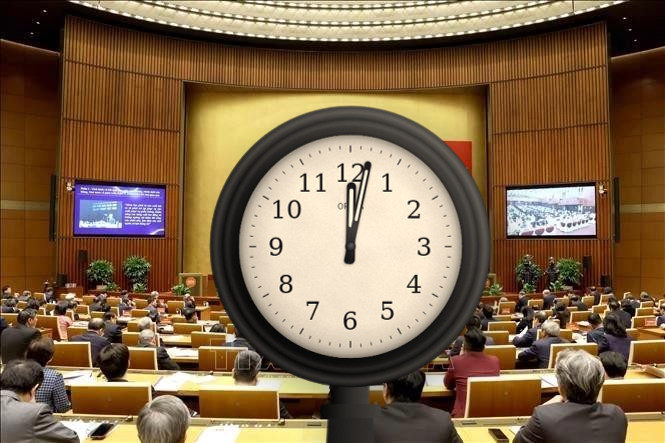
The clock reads 12.02
